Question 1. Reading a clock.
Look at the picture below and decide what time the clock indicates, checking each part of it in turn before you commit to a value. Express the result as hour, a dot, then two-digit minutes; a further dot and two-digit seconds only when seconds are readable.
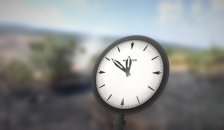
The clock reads 11.51
